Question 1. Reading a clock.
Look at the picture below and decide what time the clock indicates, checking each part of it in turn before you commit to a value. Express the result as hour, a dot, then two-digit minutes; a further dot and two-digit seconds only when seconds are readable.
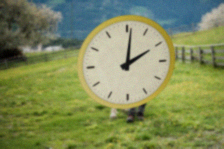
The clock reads 2.01
